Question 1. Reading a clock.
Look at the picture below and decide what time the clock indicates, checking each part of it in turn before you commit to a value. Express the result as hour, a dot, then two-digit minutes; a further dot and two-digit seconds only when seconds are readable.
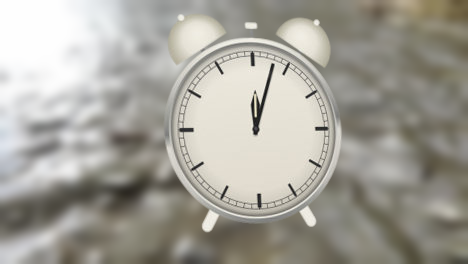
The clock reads 12.03
